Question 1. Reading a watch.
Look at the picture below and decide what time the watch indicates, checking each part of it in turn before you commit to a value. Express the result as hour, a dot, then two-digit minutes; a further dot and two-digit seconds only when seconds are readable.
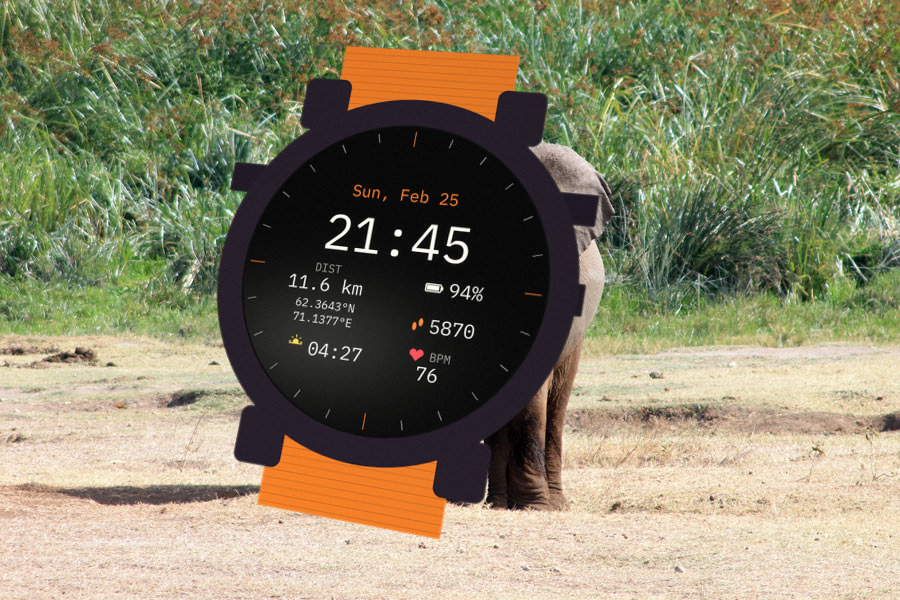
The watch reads 21.45
